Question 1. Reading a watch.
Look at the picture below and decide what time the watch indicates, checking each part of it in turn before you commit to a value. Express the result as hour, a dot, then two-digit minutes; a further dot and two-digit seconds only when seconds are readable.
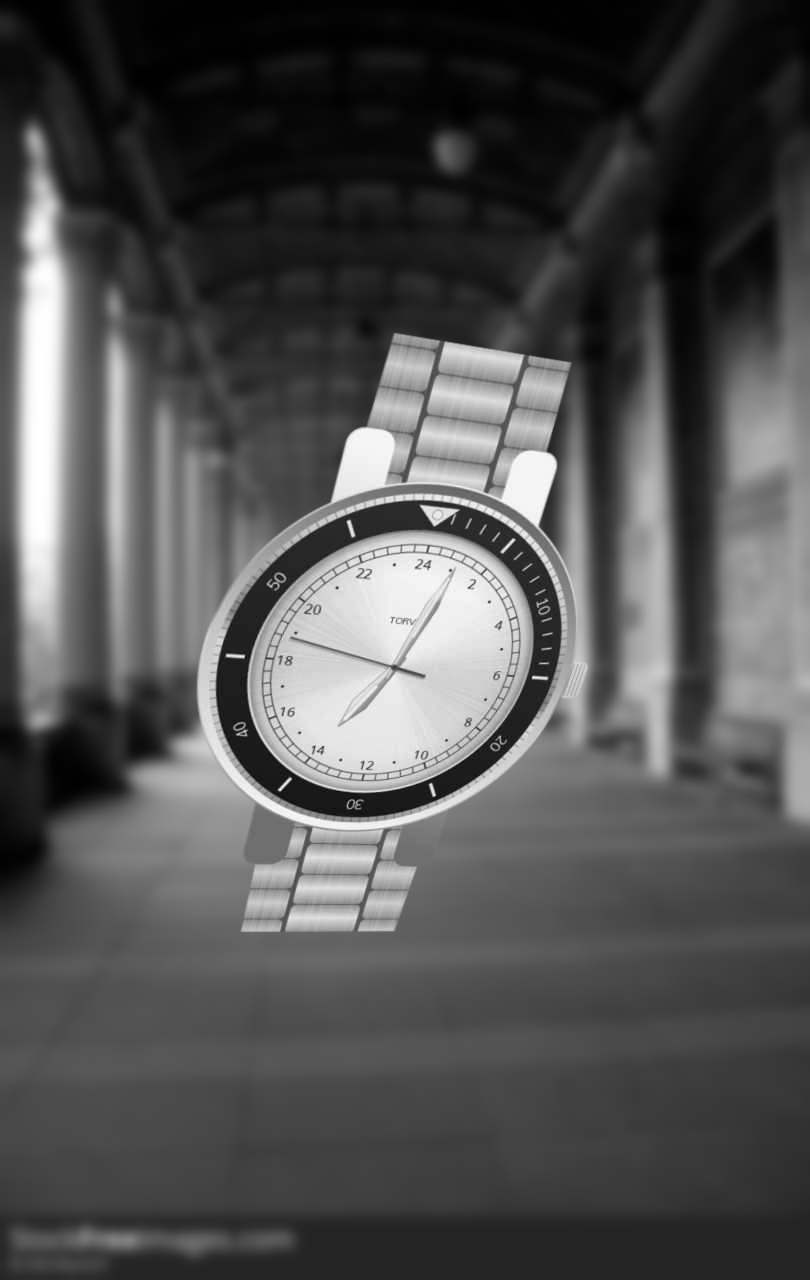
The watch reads 14.02.47
